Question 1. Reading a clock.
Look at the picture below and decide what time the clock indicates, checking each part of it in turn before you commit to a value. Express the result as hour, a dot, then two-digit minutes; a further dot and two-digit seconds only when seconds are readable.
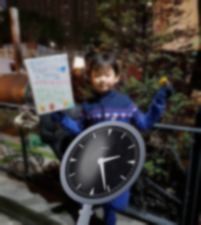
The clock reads 2.26
